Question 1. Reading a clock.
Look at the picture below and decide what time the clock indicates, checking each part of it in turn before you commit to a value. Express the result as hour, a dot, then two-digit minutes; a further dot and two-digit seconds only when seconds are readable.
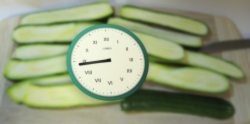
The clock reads 8.44
